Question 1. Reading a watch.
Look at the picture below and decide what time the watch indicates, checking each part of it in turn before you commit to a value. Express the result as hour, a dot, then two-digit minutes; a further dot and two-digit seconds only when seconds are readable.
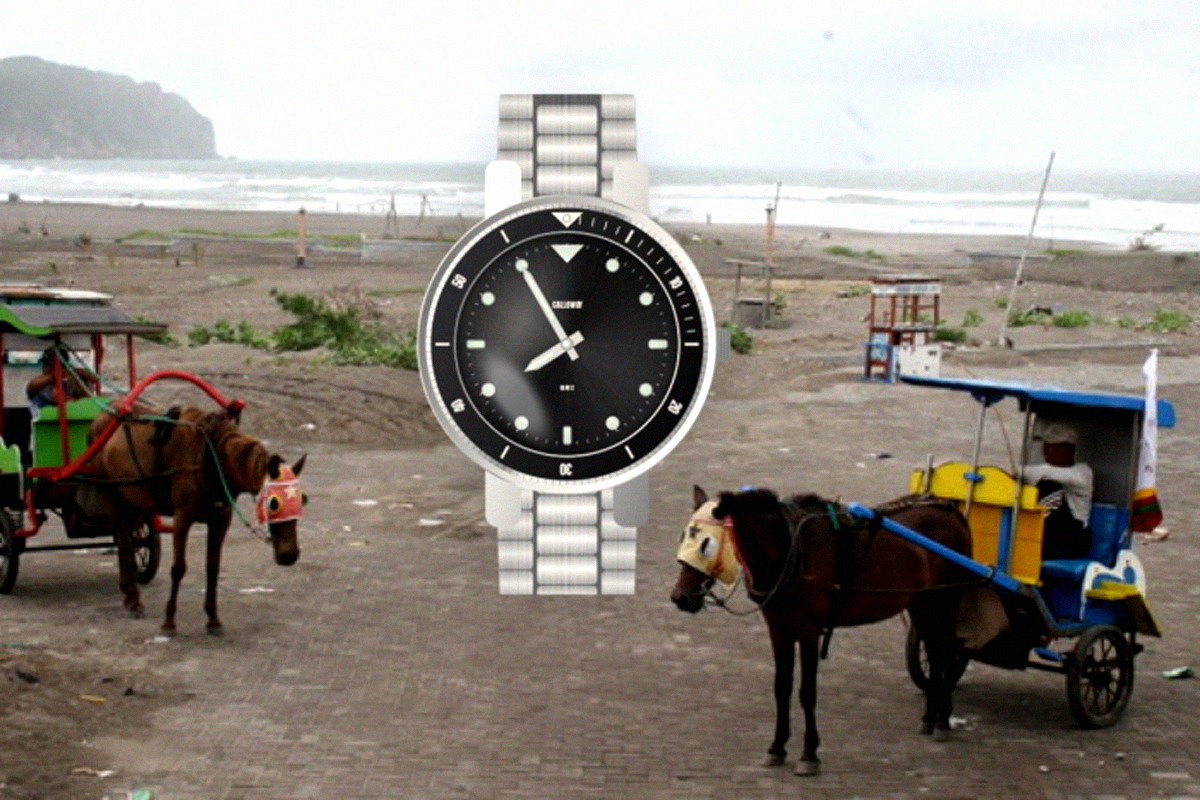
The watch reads 7.55
